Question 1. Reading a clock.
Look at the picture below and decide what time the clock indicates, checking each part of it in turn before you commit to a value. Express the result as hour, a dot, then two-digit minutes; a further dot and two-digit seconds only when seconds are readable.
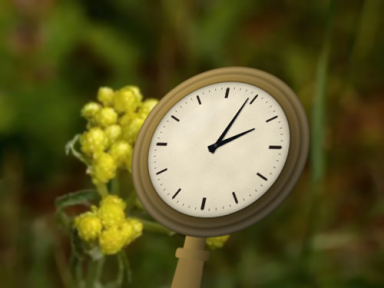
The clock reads 2.04
